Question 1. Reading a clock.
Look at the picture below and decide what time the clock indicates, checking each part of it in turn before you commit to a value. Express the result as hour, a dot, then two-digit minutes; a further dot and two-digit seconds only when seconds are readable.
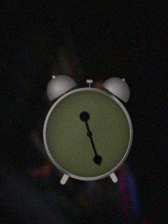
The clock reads 11.27
